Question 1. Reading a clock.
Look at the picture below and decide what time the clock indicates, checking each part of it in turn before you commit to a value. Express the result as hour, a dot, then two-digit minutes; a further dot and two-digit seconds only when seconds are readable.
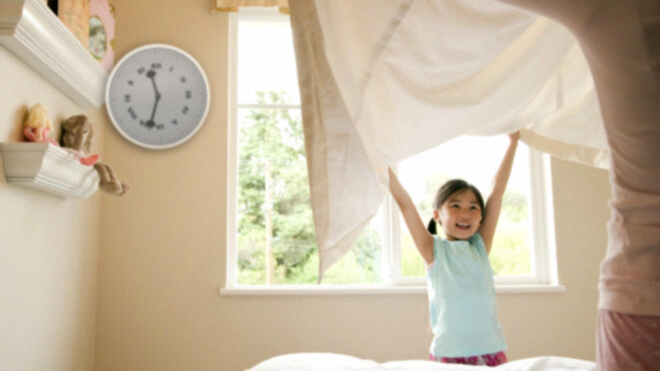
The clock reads 11.33
